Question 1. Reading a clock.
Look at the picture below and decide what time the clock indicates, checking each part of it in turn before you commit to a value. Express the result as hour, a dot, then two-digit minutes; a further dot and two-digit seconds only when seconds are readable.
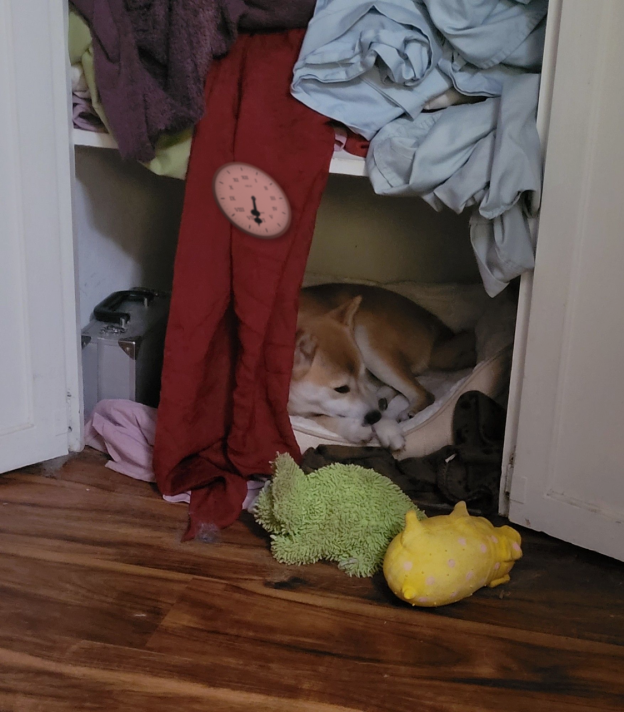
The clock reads 6.32
